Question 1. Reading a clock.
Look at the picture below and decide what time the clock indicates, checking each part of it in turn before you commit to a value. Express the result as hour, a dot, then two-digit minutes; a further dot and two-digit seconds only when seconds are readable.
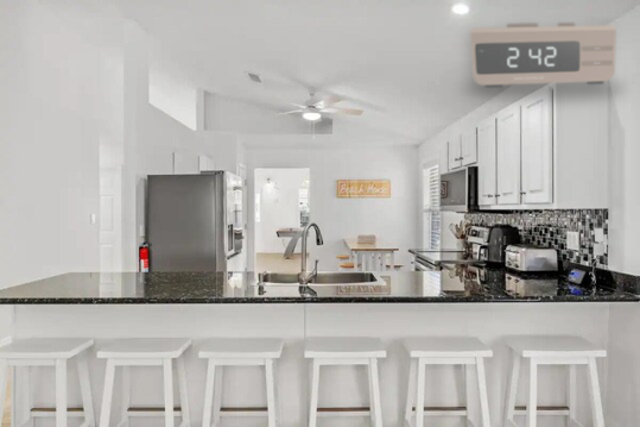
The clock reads 2.42
